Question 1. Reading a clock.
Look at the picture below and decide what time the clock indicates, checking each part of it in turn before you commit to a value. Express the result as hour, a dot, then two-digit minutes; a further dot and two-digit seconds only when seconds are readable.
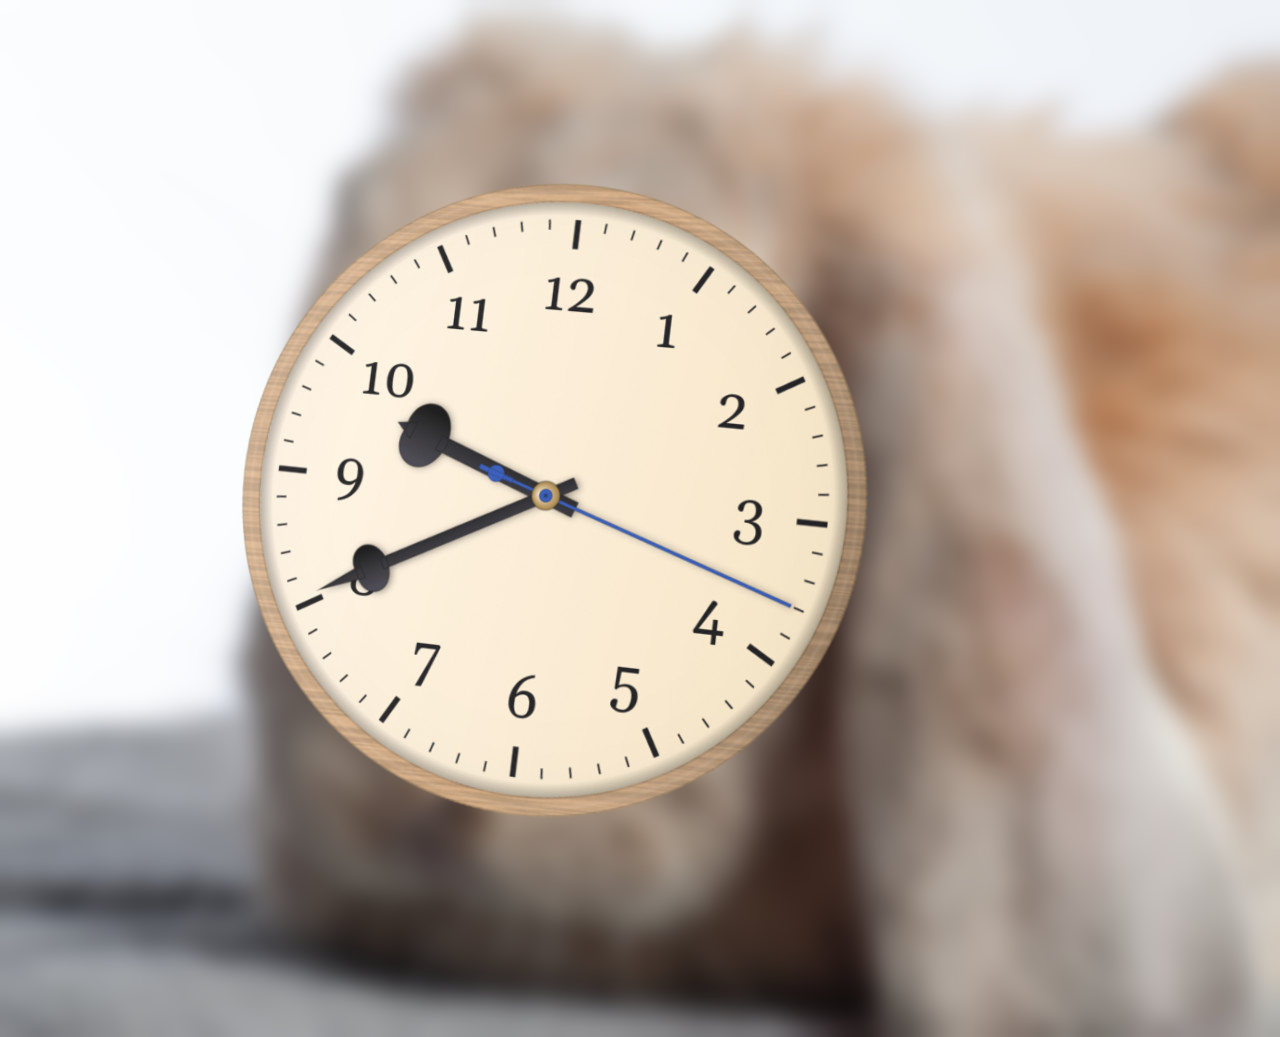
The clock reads 9.40.18
